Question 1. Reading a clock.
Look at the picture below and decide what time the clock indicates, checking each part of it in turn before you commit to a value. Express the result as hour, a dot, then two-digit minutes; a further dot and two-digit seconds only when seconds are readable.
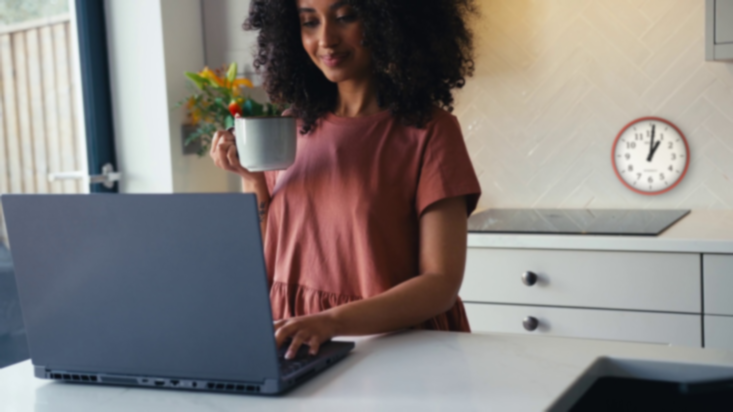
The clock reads 1.01
